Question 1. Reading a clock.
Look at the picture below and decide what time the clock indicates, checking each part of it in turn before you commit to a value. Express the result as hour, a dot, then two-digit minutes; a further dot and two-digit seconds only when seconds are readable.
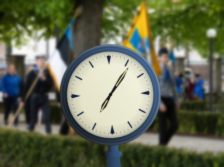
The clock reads 7.06
